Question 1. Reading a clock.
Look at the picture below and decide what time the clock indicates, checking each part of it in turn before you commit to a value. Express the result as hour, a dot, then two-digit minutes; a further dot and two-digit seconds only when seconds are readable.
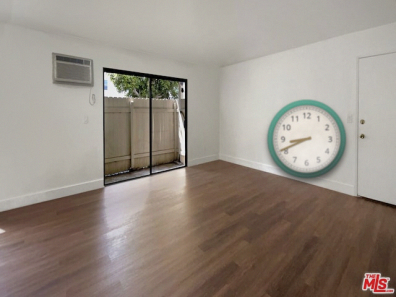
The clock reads 8.41
